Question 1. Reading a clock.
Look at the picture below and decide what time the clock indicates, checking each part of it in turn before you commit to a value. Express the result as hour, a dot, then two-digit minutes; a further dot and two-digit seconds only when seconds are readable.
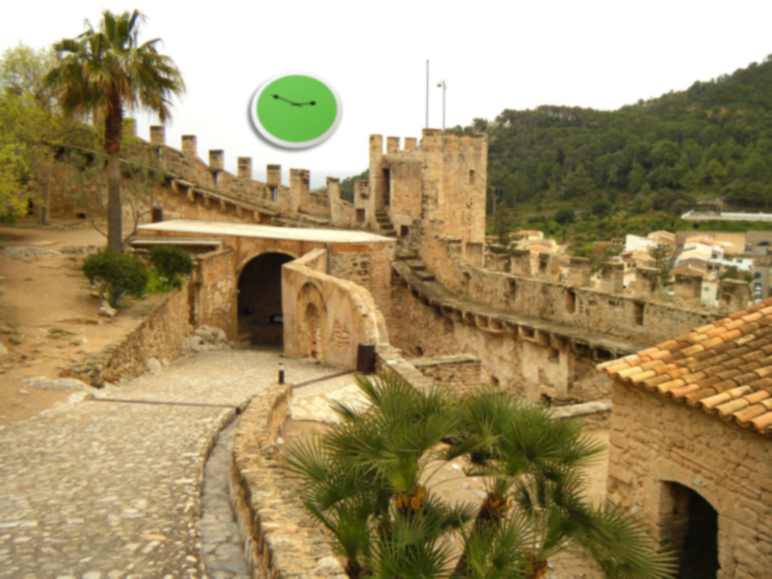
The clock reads 2.49
